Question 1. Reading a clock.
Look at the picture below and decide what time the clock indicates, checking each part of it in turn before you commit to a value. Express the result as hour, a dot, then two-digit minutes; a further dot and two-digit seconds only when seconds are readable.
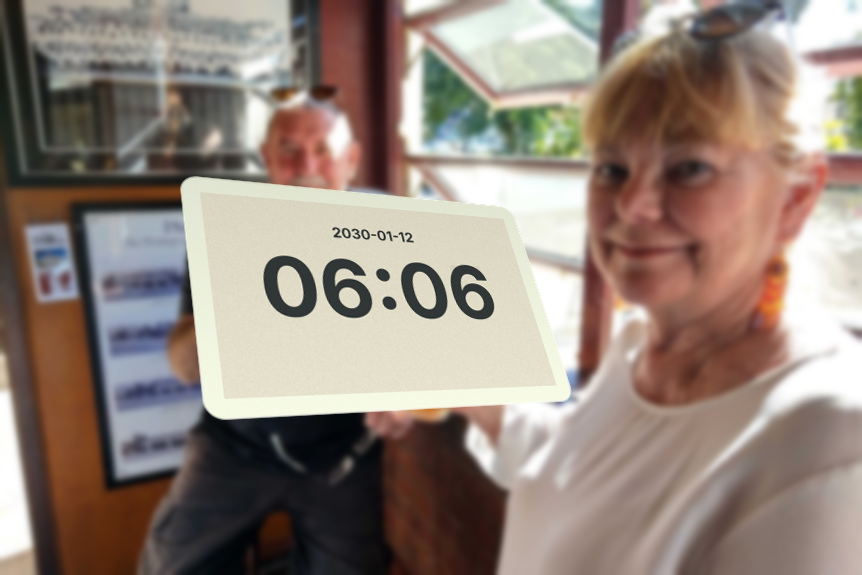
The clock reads 6.06
